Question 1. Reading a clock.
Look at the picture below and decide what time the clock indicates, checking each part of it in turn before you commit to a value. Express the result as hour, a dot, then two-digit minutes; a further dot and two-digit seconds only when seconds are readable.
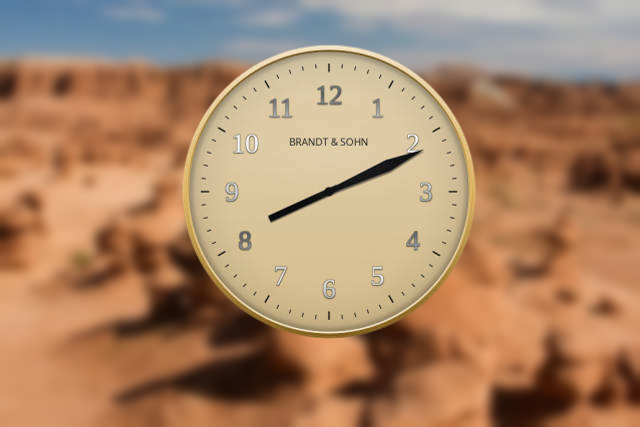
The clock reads 8.11
